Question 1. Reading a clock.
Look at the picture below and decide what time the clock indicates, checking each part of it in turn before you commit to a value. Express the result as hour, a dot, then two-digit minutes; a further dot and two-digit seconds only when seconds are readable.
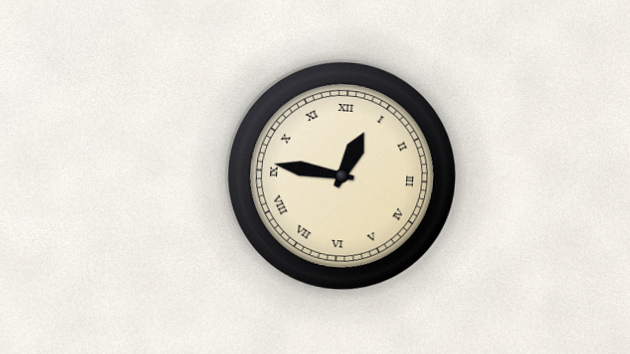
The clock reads 12.46
